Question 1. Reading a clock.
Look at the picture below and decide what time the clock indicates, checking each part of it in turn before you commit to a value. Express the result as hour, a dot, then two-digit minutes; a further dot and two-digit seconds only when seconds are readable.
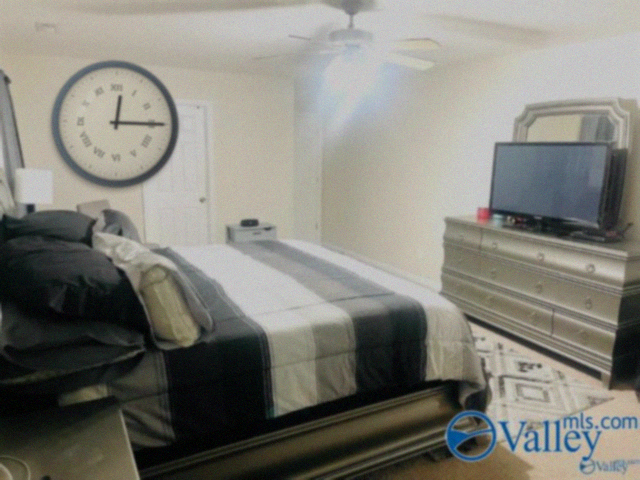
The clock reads 12.15
